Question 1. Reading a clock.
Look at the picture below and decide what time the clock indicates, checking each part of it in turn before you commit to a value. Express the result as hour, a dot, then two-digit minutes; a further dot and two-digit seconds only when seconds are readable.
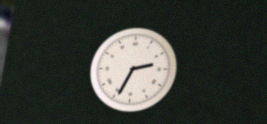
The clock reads 2.34
